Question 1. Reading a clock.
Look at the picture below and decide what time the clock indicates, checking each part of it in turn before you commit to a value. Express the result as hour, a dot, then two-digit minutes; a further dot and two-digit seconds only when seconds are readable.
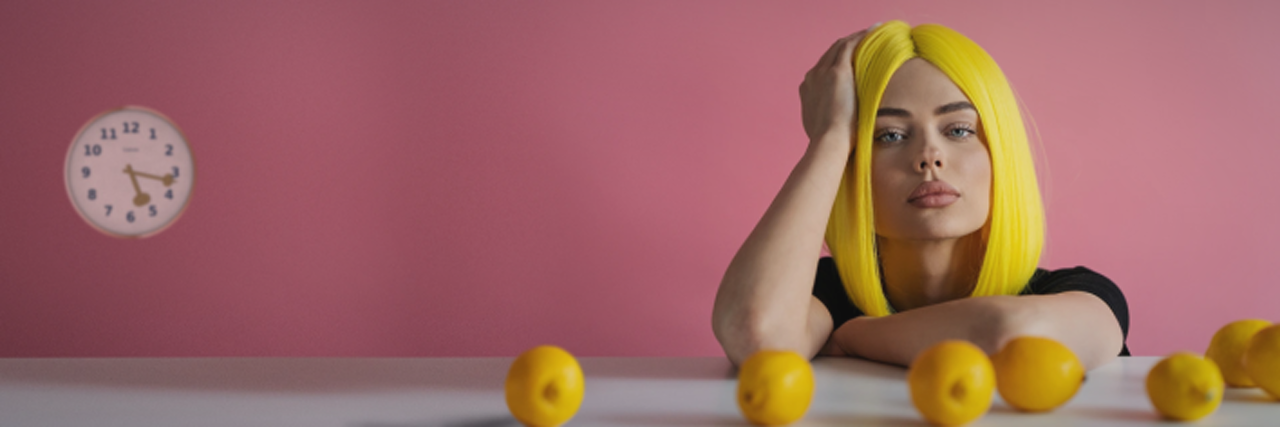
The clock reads 5.17
